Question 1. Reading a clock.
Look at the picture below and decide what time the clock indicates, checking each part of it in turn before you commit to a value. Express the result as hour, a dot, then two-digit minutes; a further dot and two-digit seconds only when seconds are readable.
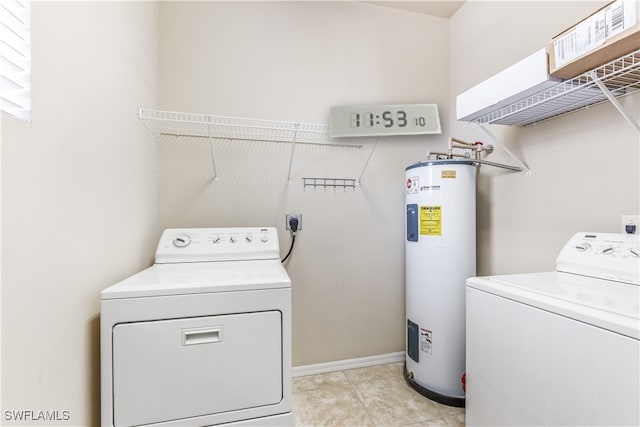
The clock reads 11.53.10
